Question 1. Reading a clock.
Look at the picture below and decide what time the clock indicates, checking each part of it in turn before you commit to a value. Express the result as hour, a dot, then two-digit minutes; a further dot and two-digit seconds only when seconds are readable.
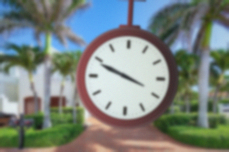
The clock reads 3.49
